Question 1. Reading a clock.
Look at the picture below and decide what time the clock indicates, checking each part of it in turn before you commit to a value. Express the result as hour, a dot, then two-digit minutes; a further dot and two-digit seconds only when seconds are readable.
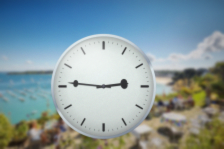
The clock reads 2.46
